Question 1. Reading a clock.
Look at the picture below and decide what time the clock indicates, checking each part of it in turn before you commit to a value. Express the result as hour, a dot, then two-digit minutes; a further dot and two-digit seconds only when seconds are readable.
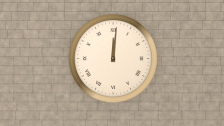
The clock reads 12.01
